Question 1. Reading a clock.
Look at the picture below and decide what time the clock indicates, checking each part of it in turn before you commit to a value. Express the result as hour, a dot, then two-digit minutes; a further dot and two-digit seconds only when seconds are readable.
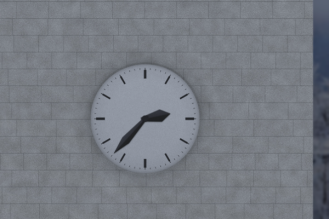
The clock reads 2.37
